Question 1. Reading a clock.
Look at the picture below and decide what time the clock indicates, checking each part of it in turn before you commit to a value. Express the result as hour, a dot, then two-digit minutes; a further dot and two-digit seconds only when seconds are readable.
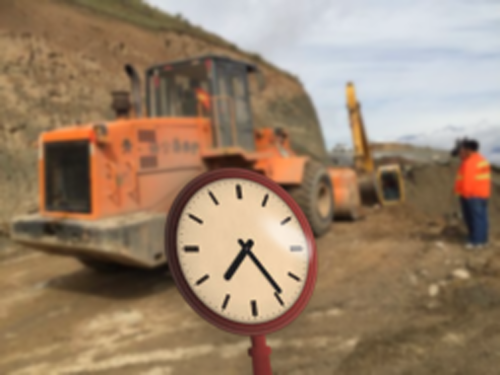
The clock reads 7.24
